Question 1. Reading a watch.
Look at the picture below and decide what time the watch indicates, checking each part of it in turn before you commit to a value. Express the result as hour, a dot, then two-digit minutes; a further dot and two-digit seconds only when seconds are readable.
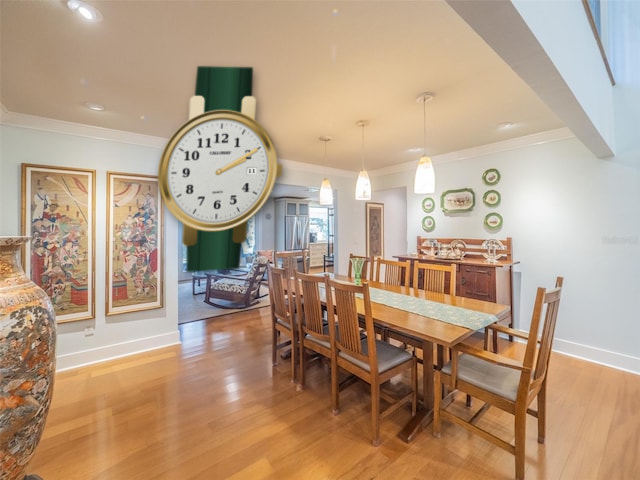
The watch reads 2.10
